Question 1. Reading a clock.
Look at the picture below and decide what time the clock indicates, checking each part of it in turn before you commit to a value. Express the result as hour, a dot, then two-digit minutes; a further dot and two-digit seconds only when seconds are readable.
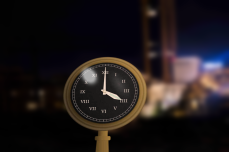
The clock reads 4.00
